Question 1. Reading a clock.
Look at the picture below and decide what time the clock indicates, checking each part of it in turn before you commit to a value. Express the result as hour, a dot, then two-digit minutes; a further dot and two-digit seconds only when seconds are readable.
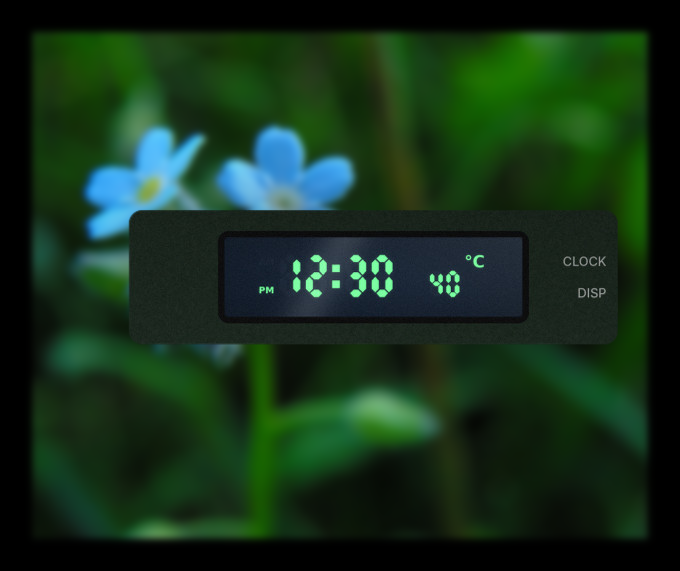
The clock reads 12.30
